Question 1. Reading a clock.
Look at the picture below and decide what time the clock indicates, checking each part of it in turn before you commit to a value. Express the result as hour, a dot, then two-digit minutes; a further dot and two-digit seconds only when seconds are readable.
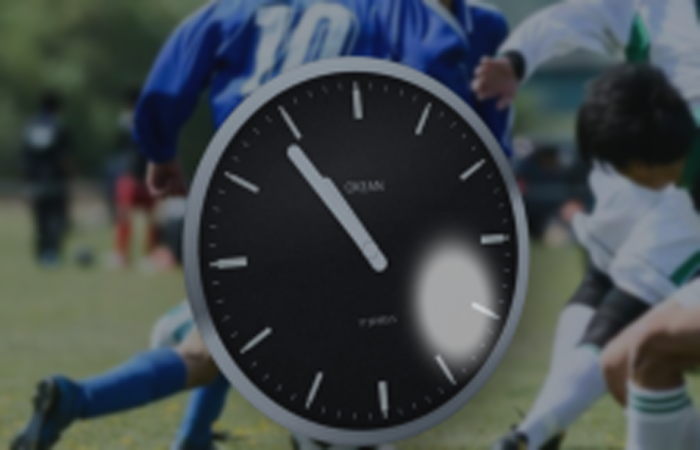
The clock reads 10.54
